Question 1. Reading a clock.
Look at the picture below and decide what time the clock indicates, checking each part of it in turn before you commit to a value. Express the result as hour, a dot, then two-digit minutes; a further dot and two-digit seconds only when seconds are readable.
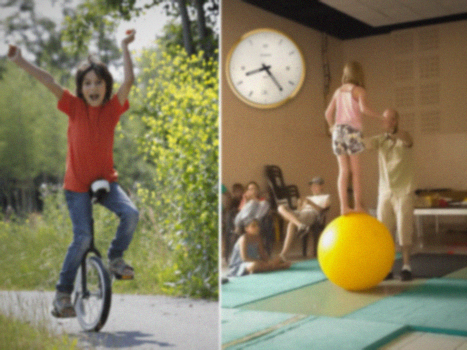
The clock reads 8.24
